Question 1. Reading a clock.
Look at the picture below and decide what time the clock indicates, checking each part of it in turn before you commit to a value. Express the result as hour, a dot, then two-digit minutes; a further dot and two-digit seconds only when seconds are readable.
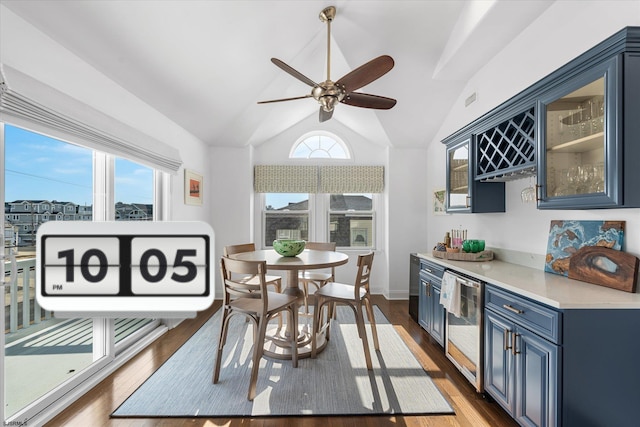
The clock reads 10.05
